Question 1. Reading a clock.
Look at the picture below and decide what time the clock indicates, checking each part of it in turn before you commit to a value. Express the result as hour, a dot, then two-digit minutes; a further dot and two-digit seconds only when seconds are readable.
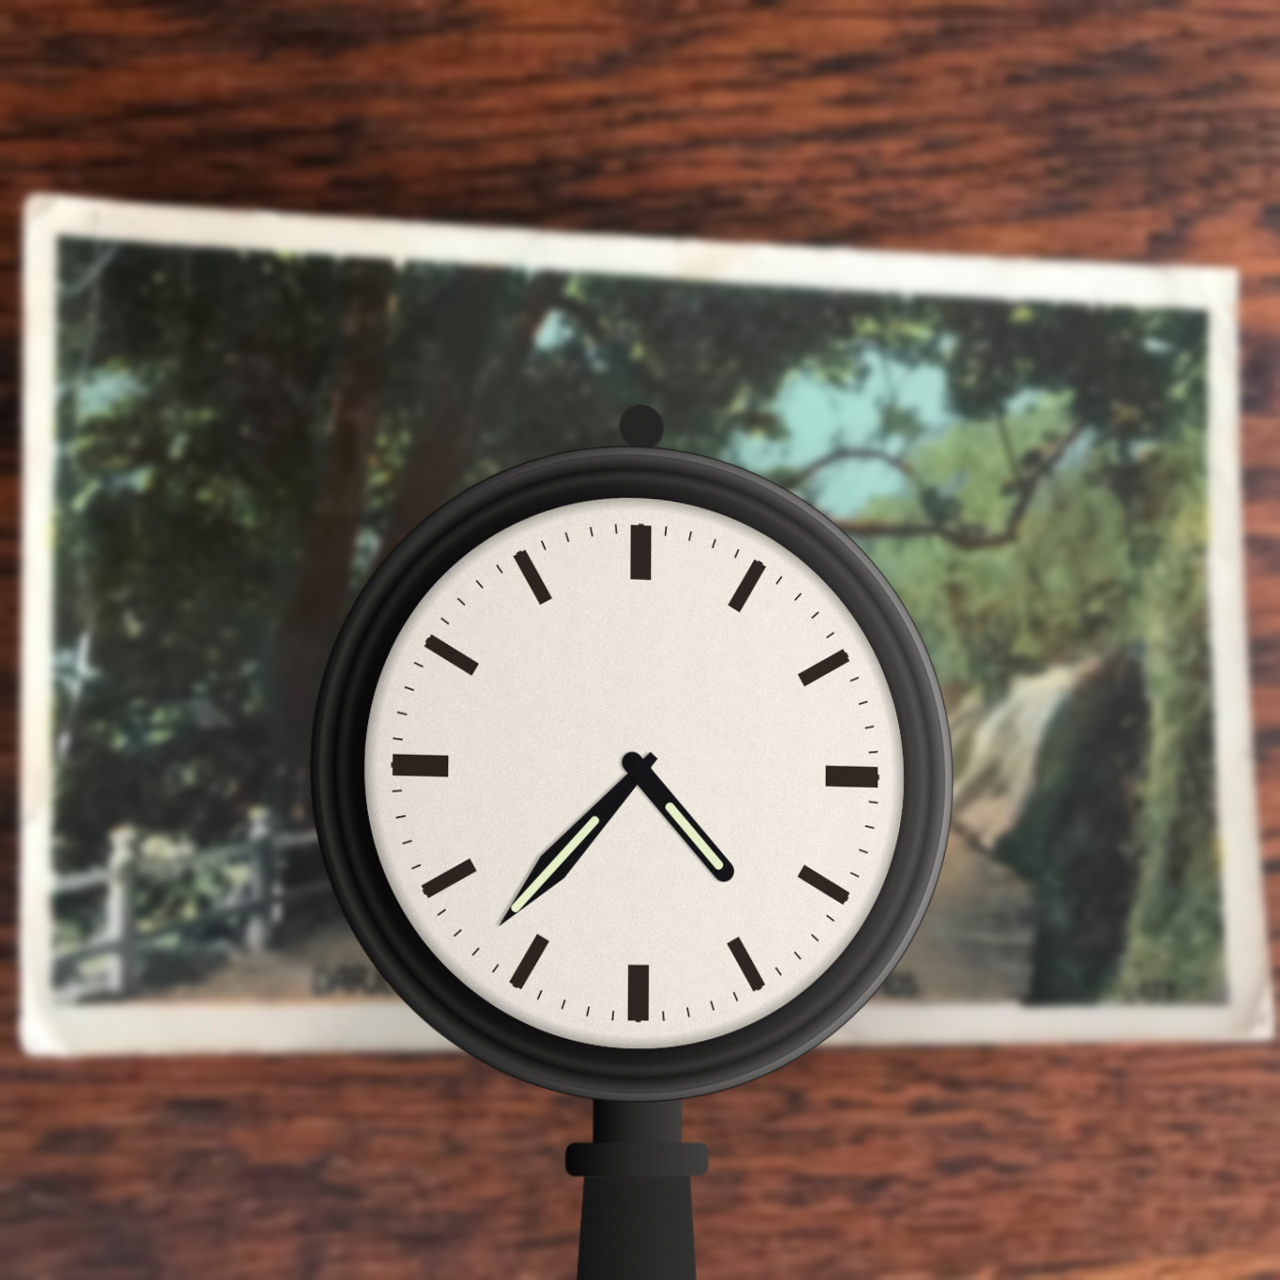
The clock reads 4.37
